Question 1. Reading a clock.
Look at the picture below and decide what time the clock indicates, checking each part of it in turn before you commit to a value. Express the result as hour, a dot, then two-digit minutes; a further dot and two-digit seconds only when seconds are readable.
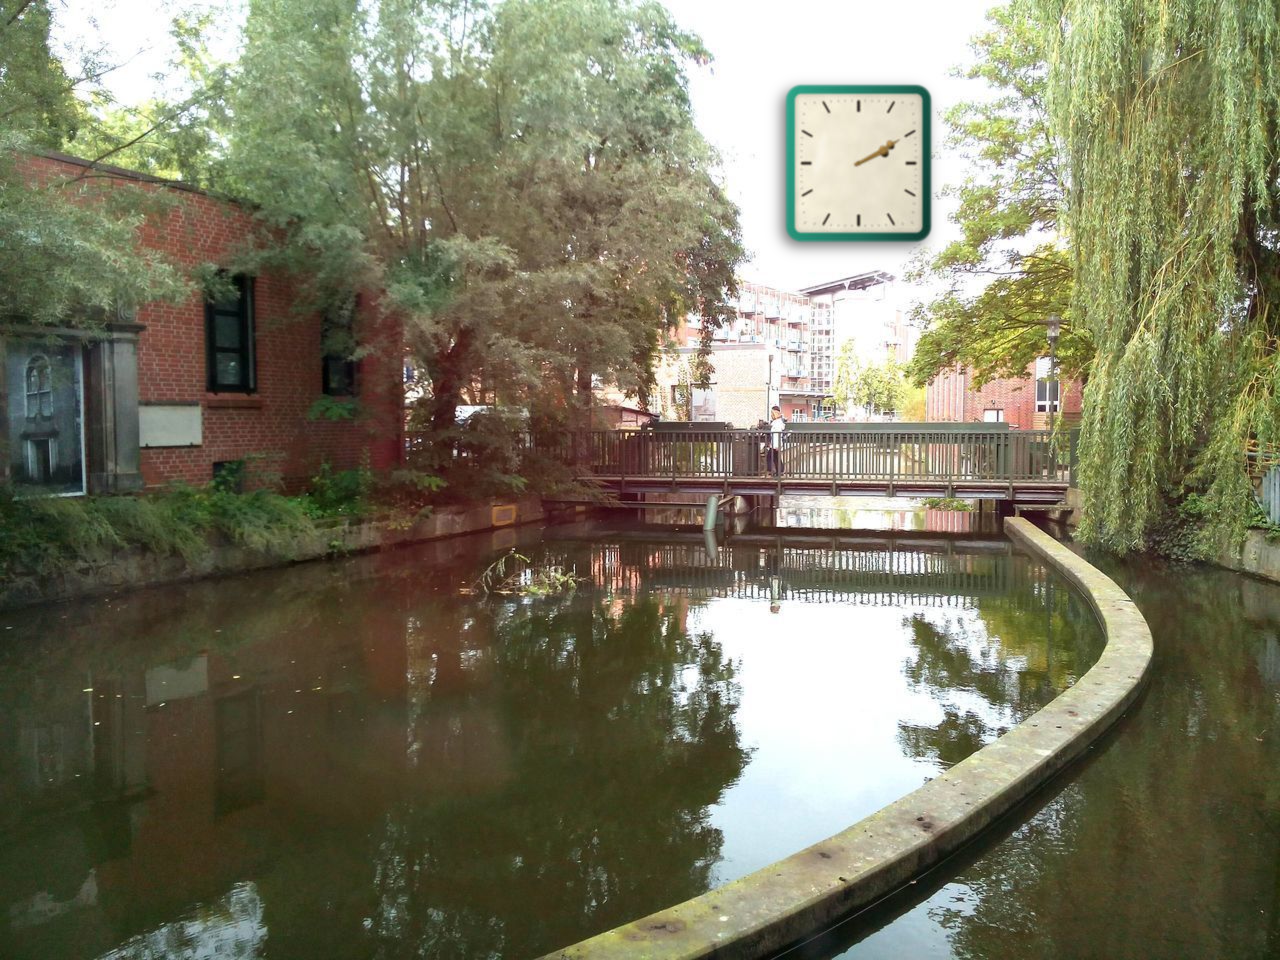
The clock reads 2.10
